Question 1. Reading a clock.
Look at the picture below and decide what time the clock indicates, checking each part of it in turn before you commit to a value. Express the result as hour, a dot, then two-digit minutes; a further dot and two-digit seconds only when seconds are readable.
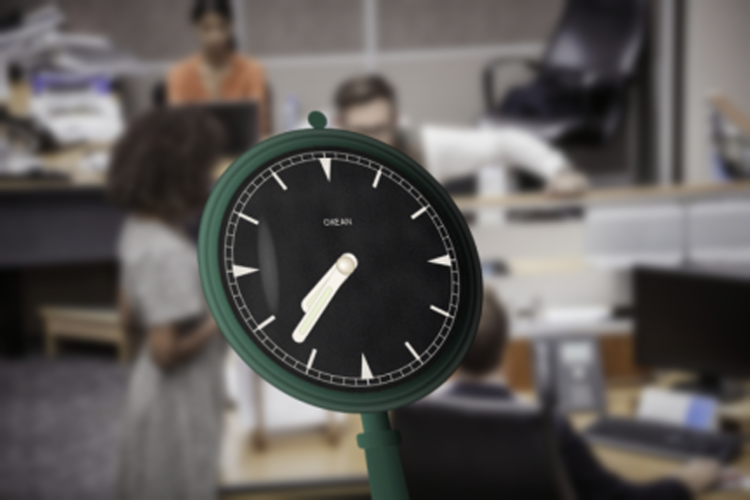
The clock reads 7.37
